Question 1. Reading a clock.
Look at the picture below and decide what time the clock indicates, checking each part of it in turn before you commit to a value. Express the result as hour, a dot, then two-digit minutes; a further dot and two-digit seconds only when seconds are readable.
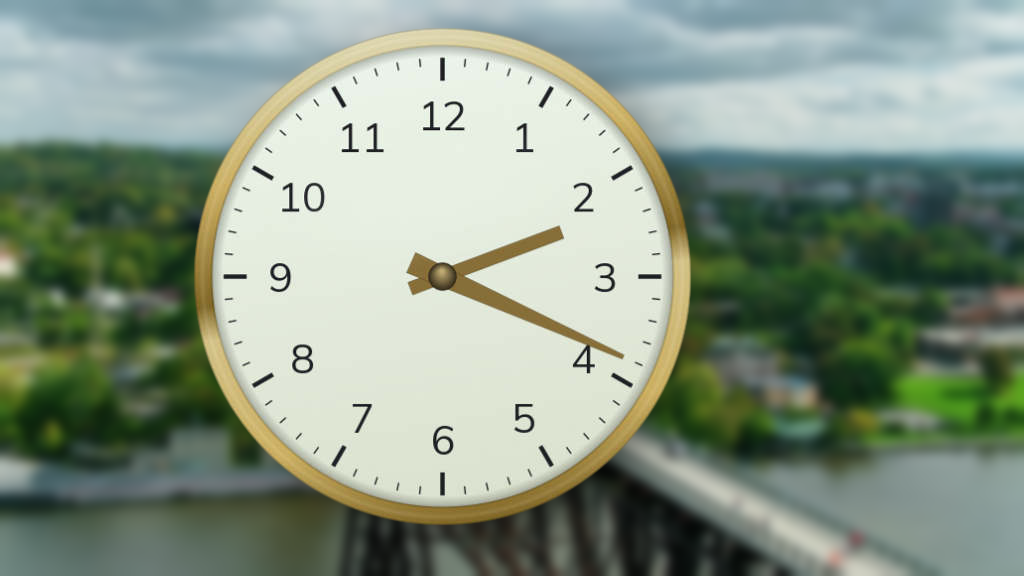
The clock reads 2.19
